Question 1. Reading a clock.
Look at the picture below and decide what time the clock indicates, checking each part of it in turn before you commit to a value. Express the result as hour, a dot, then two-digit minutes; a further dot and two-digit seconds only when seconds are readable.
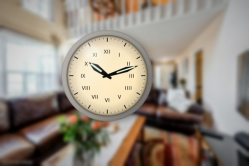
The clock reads 10.12
